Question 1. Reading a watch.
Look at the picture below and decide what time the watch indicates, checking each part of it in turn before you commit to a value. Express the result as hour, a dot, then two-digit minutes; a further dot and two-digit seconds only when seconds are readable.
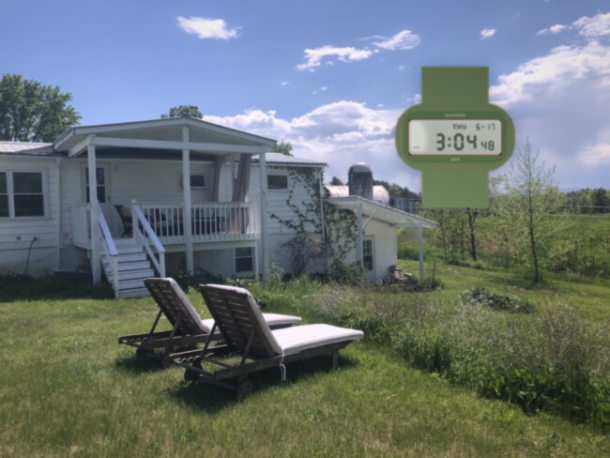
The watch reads 3.04.48
